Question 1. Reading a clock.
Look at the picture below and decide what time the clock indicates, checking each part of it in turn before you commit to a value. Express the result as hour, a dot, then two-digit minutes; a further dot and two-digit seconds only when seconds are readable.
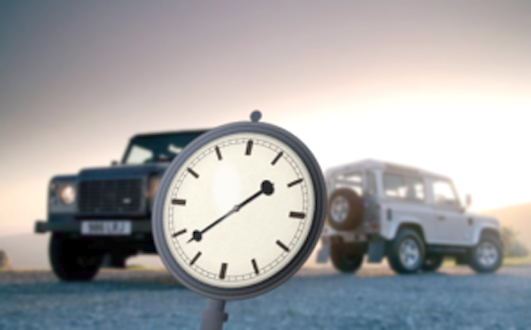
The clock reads 1.38
